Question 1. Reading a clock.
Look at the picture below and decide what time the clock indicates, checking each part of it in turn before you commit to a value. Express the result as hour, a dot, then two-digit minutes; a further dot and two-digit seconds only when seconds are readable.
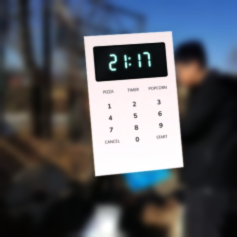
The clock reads 21.17
